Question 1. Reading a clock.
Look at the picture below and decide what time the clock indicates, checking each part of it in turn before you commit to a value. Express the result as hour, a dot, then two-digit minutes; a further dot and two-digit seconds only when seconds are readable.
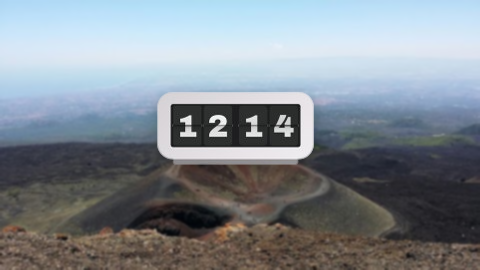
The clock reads 12.14
